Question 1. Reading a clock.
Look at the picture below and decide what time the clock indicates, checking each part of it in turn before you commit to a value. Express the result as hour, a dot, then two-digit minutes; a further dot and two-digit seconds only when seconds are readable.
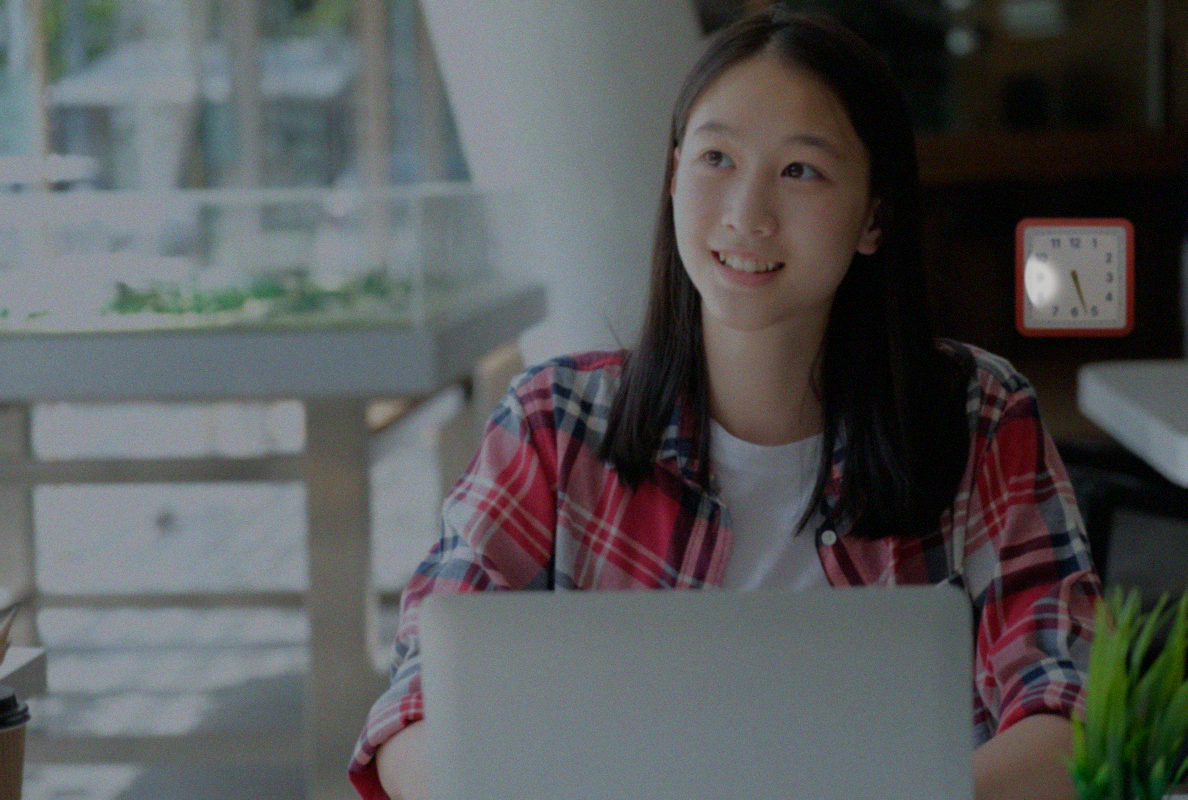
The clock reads 5.27
